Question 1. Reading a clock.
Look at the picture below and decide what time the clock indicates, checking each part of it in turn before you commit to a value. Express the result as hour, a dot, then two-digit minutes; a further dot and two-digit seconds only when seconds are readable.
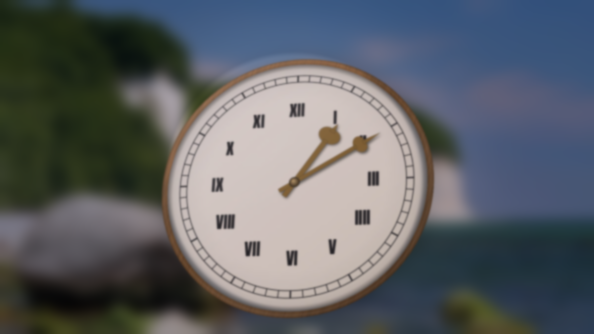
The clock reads 1.10
